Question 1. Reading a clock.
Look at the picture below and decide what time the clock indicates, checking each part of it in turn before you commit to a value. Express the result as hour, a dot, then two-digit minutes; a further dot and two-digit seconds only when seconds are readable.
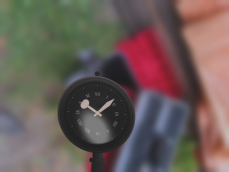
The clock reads 10.08
